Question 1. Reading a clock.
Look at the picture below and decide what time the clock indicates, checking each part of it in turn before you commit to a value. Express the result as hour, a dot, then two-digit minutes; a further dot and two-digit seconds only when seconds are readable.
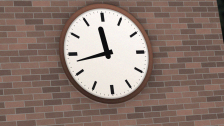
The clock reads 11.43
